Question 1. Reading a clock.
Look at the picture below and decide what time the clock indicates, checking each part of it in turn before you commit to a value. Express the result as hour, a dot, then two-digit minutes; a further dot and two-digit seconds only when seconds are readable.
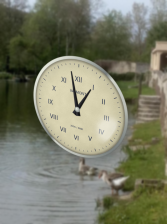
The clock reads 12.58
